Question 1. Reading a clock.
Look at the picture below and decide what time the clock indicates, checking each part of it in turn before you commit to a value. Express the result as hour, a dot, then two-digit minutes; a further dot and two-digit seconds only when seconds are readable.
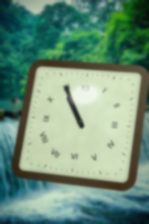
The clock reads 10.55
